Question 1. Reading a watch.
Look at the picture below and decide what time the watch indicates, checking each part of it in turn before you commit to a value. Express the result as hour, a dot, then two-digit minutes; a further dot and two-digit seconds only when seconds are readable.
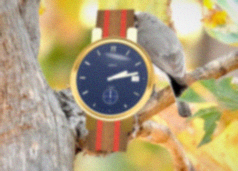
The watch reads 2.13
